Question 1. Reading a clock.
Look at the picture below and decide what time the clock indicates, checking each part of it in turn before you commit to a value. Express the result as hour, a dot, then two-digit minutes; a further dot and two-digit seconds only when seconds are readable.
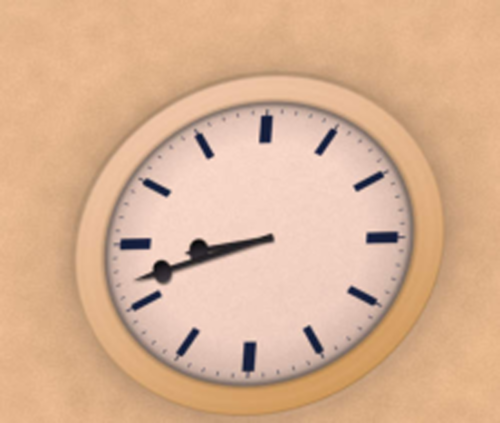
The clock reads 8.42
